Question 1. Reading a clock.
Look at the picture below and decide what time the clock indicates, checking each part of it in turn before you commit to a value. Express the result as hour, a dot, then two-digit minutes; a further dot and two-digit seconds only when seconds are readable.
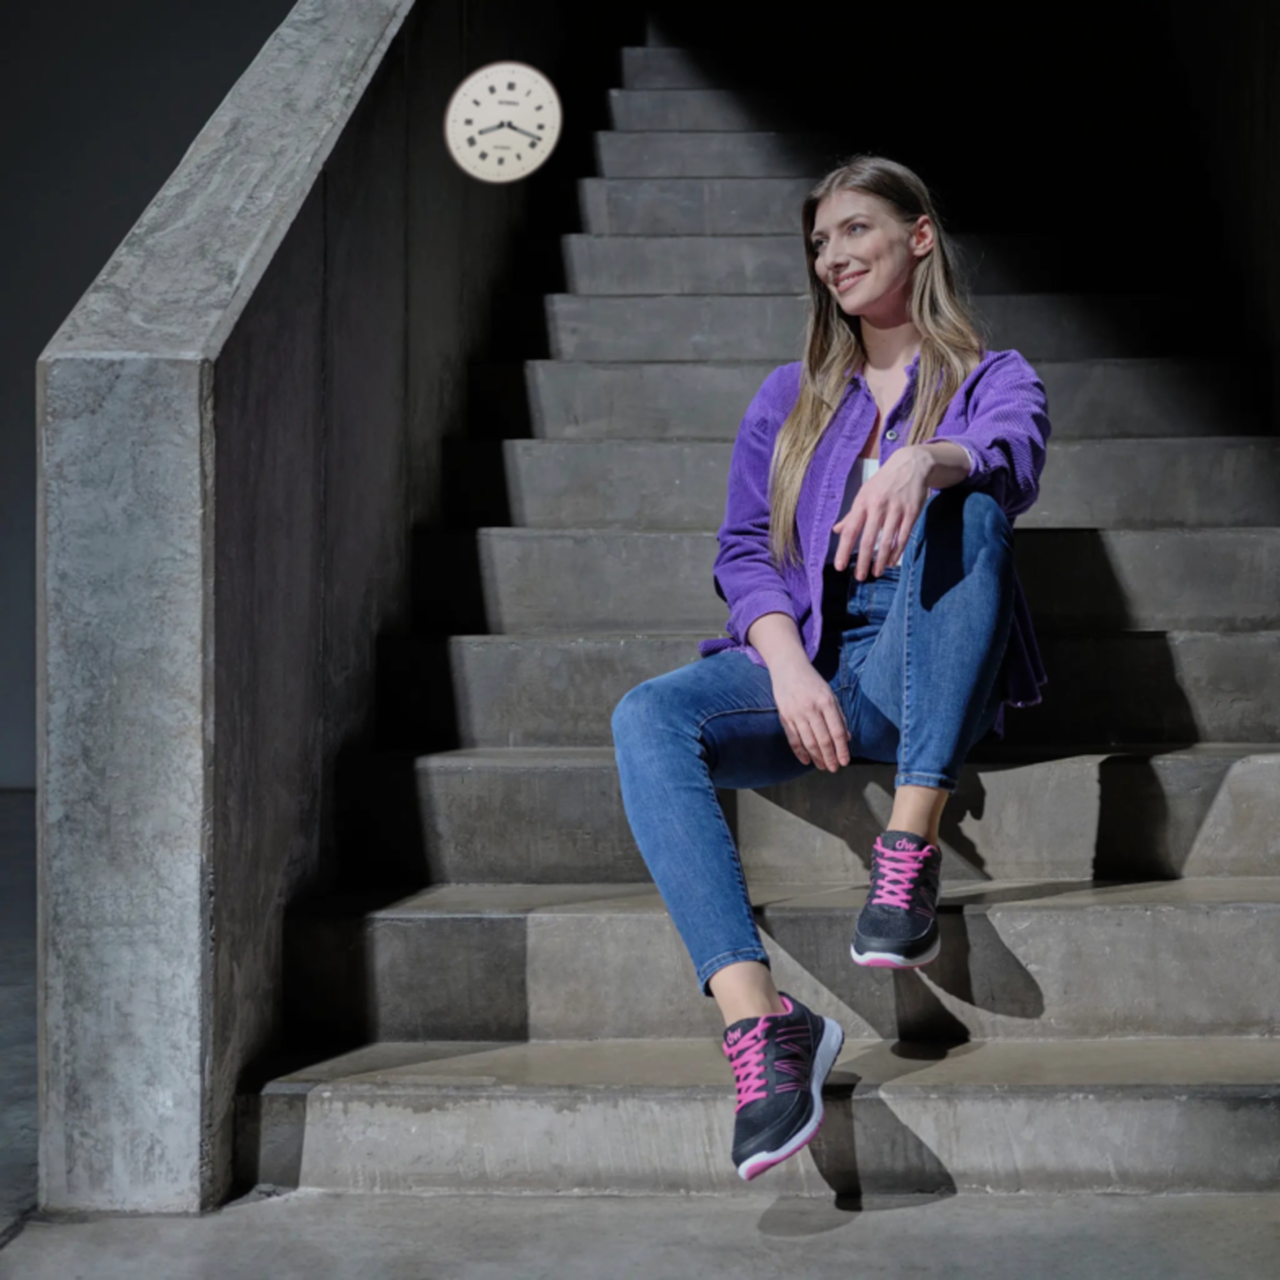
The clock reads 8.18
